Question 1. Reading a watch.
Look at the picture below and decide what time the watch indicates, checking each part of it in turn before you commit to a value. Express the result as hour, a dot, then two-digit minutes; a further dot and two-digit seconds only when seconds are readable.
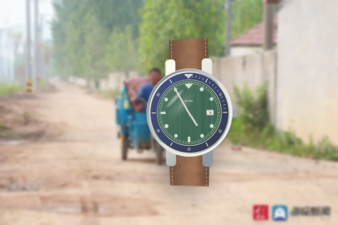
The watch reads 4.55
